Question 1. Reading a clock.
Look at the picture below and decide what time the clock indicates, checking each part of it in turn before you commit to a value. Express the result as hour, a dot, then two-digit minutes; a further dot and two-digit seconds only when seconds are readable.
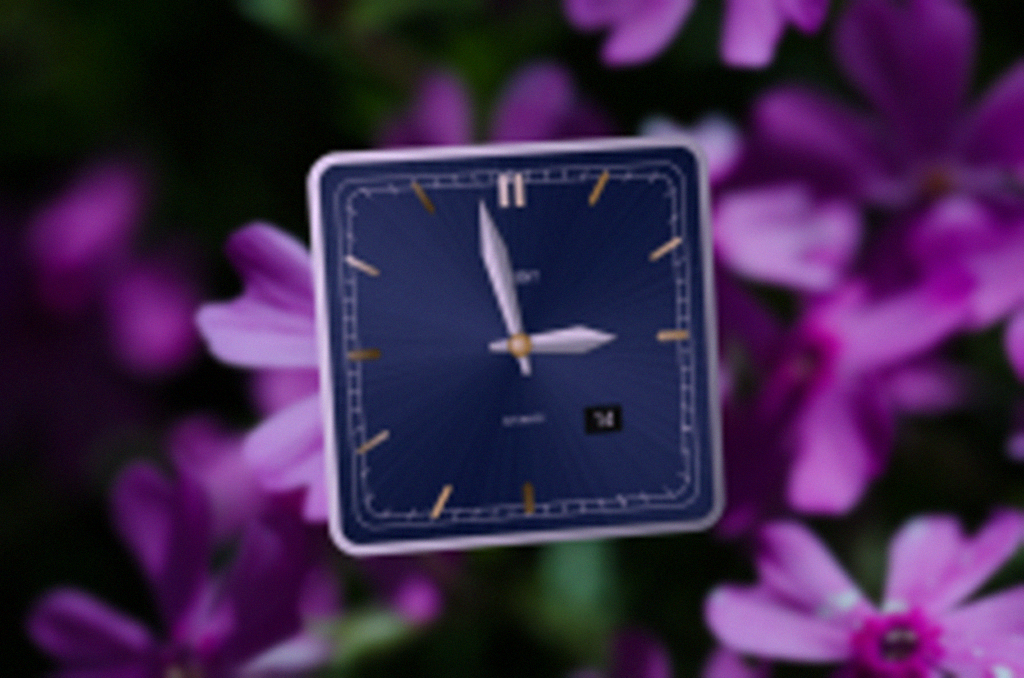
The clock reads 2.58
